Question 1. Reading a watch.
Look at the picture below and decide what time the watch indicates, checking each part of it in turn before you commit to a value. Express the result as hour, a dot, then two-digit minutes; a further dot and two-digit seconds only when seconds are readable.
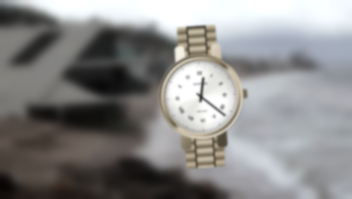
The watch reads 12.22
